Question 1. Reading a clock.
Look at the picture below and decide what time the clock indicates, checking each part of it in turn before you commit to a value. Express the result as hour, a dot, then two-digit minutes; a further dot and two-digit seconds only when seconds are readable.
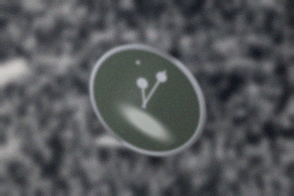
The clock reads 12.06
